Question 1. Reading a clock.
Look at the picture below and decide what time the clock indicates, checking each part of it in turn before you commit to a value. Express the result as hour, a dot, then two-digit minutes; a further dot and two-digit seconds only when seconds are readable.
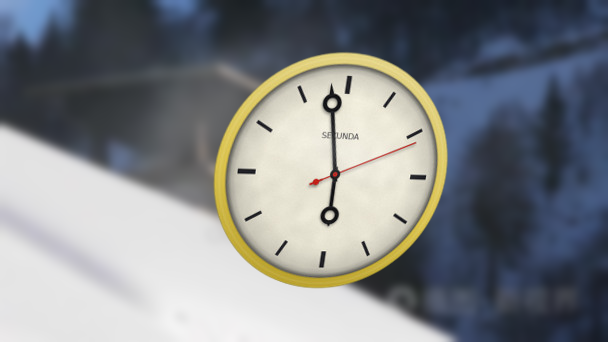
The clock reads 5.58.11
